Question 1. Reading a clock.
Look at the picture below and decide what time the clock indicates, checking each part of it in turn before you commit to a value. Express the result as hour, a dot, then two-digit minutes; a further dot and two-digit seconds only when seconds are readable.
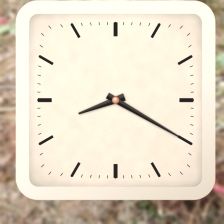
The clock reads 8.20
